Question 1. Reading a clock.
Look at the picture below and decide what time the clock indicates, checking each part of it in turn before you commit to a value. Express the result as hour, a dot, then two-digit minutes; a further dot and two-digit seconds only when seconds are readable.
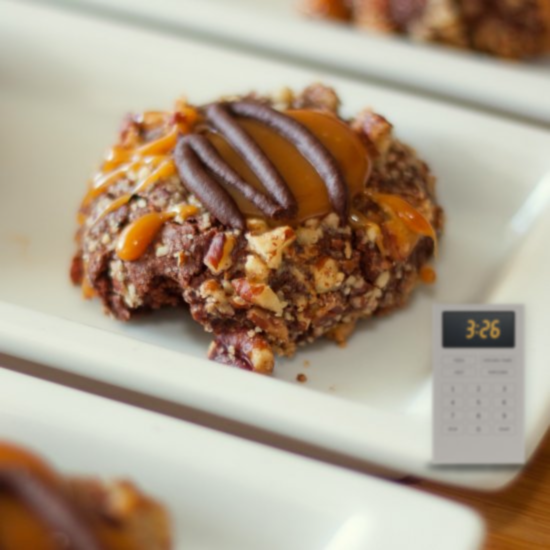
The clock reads 3.26
